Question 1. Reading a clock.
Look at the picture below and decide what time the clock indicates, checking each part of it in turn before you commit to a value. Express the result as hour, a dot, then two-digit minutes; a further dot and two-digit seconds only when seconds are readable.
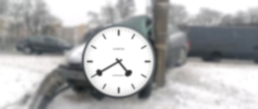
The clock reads 4.40
